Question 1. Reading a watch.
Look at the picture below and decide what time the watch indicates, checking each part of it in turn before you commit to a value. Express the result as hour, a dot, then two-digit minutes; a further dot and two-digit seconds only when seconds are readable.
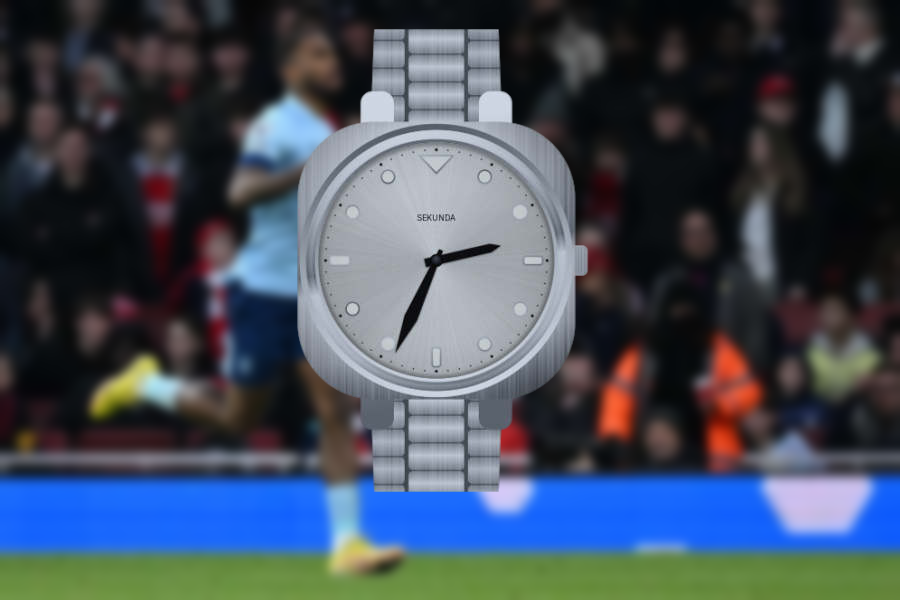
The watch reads 2.34
